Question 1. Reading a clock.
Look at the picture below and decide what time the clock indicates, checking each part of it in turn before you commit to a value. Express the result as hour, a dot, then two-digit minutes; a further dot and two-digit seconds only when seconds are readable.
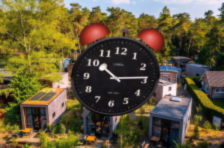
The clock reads 10.14
